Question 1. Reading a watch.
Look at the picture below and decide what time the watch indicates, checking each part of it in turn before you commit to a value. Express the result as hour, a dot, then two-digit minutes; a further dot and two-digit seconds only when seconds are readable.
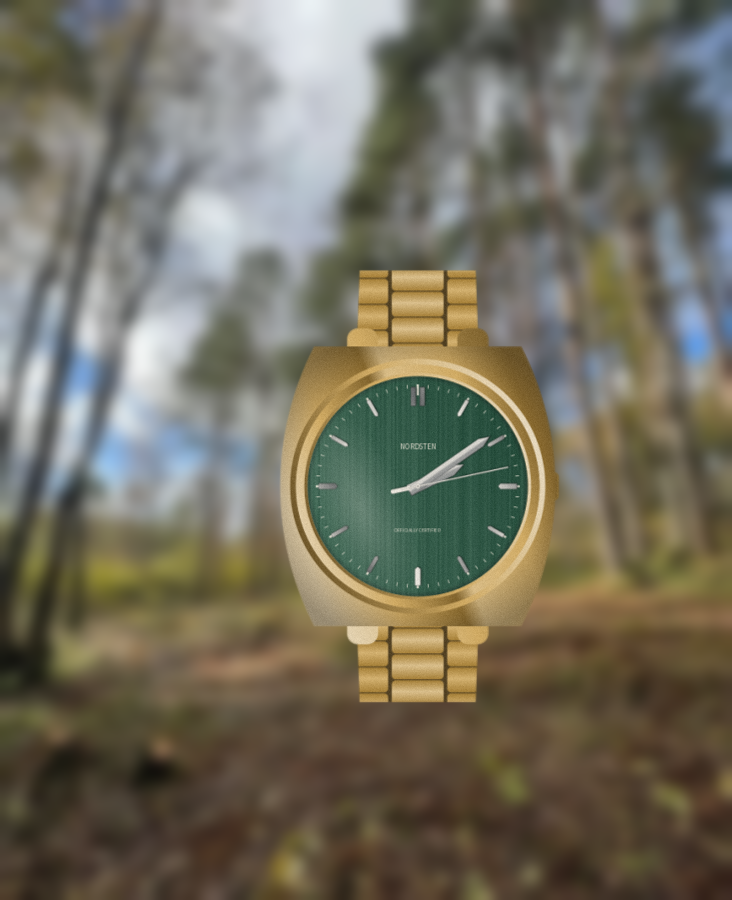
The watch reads 2.09.13
